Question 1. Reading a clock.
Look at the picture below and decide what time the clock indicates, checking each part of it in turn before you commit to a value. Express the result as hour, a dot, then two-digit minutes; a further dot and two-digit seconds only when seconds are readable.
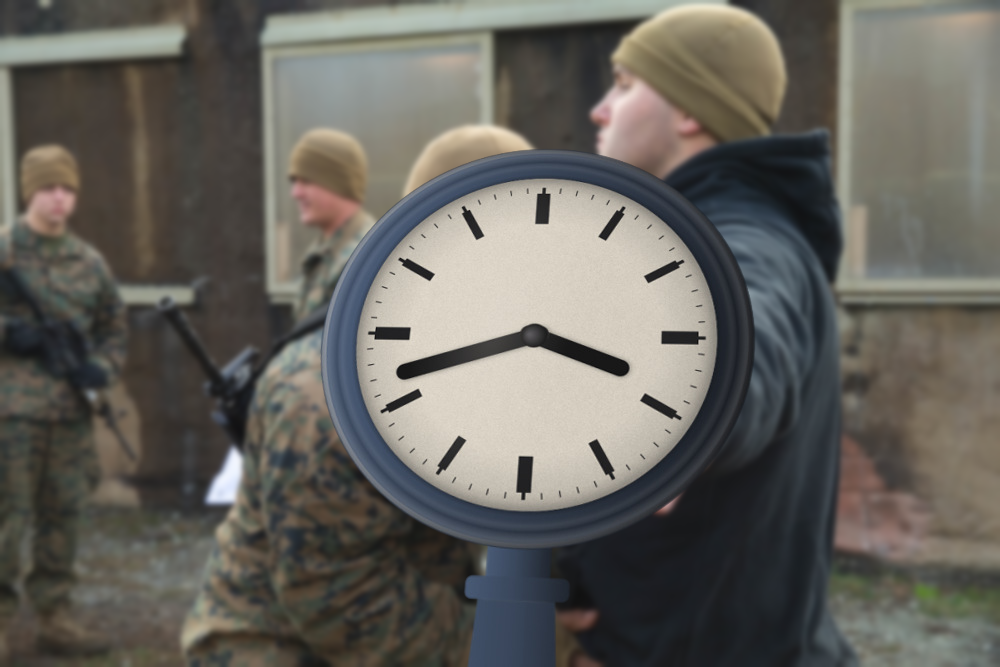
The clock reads 3.42
